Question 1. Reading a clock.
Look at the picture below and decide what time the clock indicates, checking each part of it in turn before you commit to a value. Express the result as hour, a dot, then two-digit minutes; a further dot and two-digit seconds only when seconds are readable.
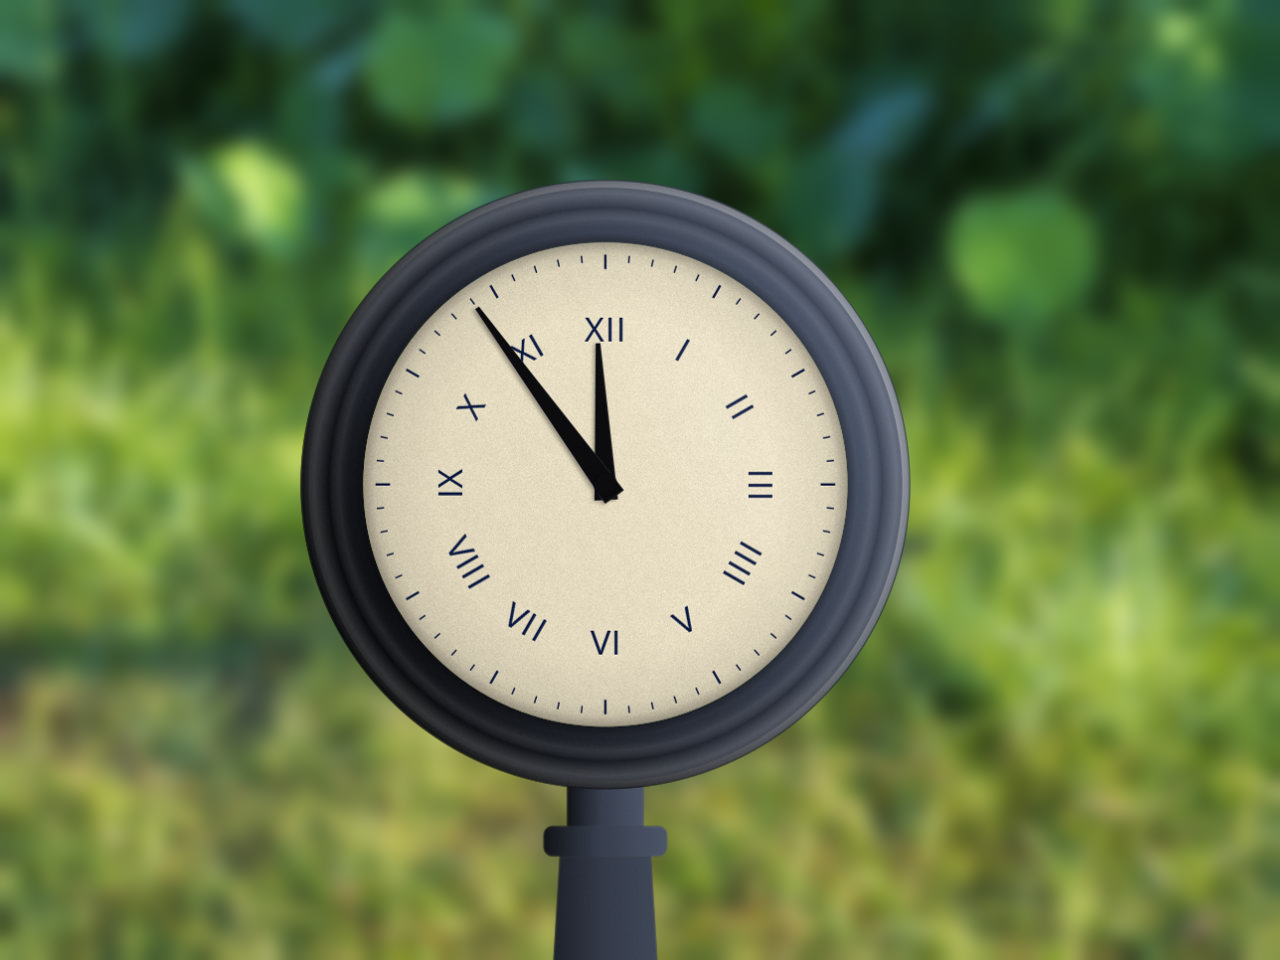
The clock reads 11.54
